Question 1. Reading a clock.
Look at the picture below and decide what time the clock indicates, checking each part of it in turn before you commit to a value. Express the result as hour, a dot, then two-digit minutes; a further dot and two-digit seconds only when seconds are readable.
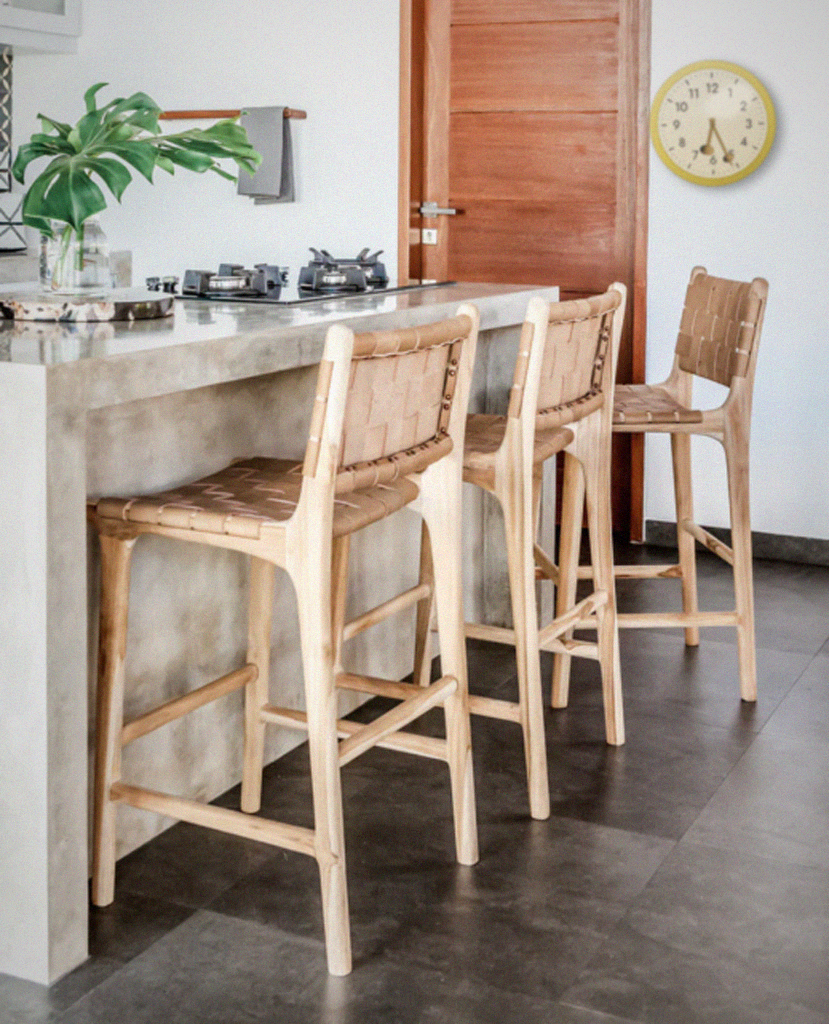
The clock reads 6.26
